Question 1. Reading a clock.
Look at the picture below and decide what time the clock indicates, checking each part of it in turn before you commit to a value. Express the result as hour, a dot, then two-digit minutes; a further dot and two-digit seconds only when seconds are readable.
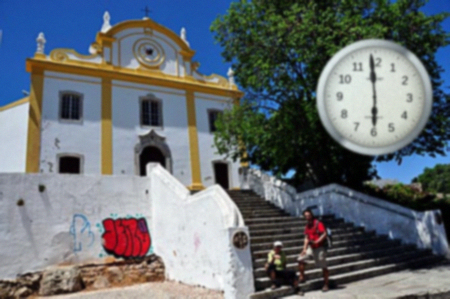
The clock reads 5.59
